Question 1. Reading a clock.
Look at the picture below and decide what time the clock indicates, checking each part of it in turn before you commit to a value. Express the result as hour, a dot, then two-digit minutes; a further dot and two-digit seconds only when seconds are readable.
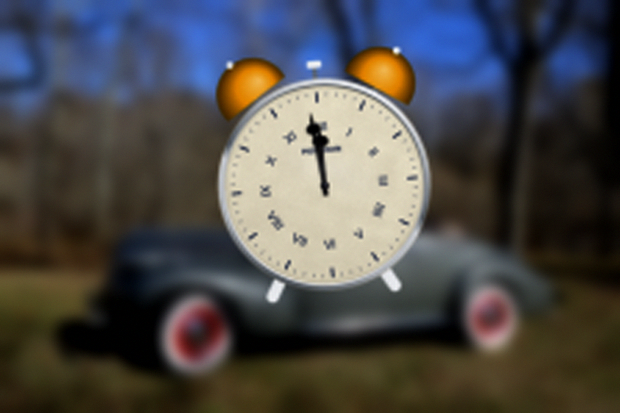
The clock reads 11.59
